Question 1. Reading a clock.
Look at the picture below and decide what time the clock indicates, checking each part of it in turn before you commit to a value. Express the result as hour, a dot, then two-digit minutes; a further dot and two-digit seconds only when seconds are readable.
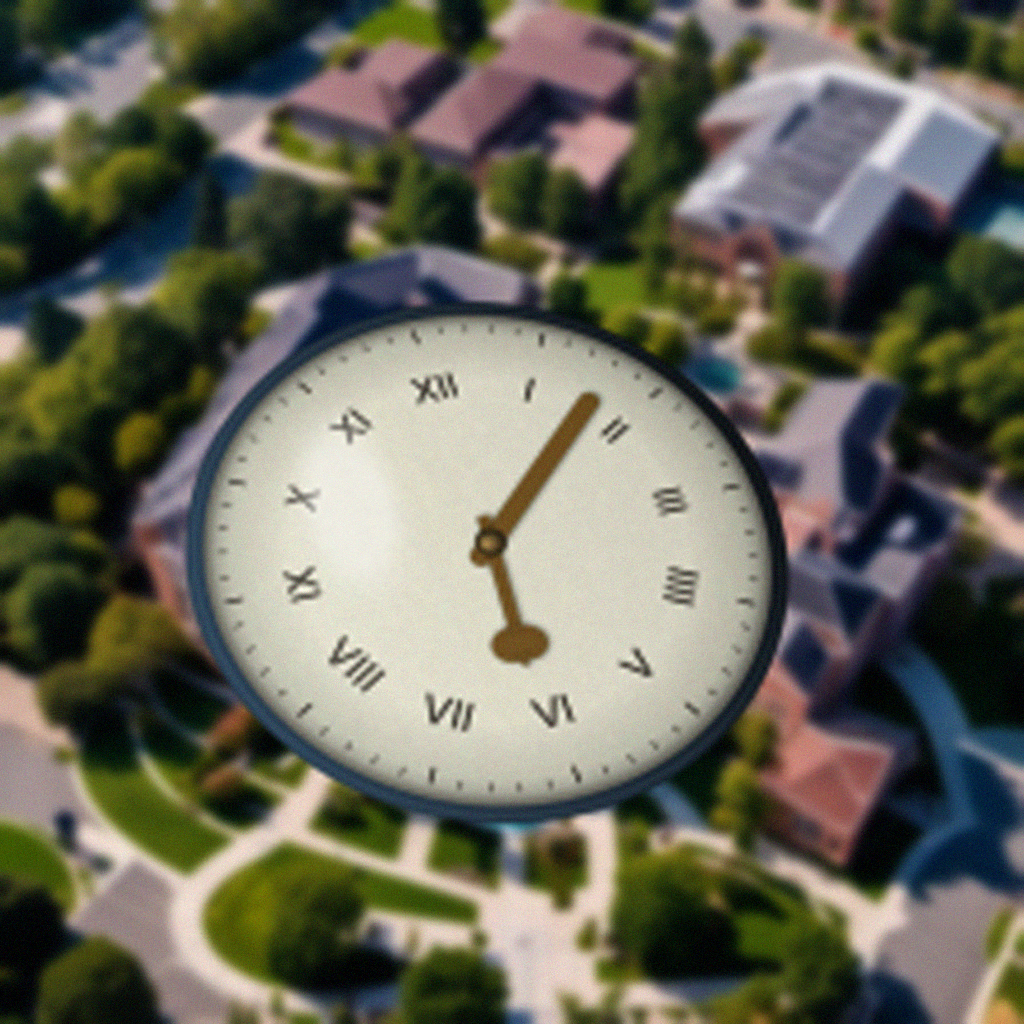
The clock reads 6.08
